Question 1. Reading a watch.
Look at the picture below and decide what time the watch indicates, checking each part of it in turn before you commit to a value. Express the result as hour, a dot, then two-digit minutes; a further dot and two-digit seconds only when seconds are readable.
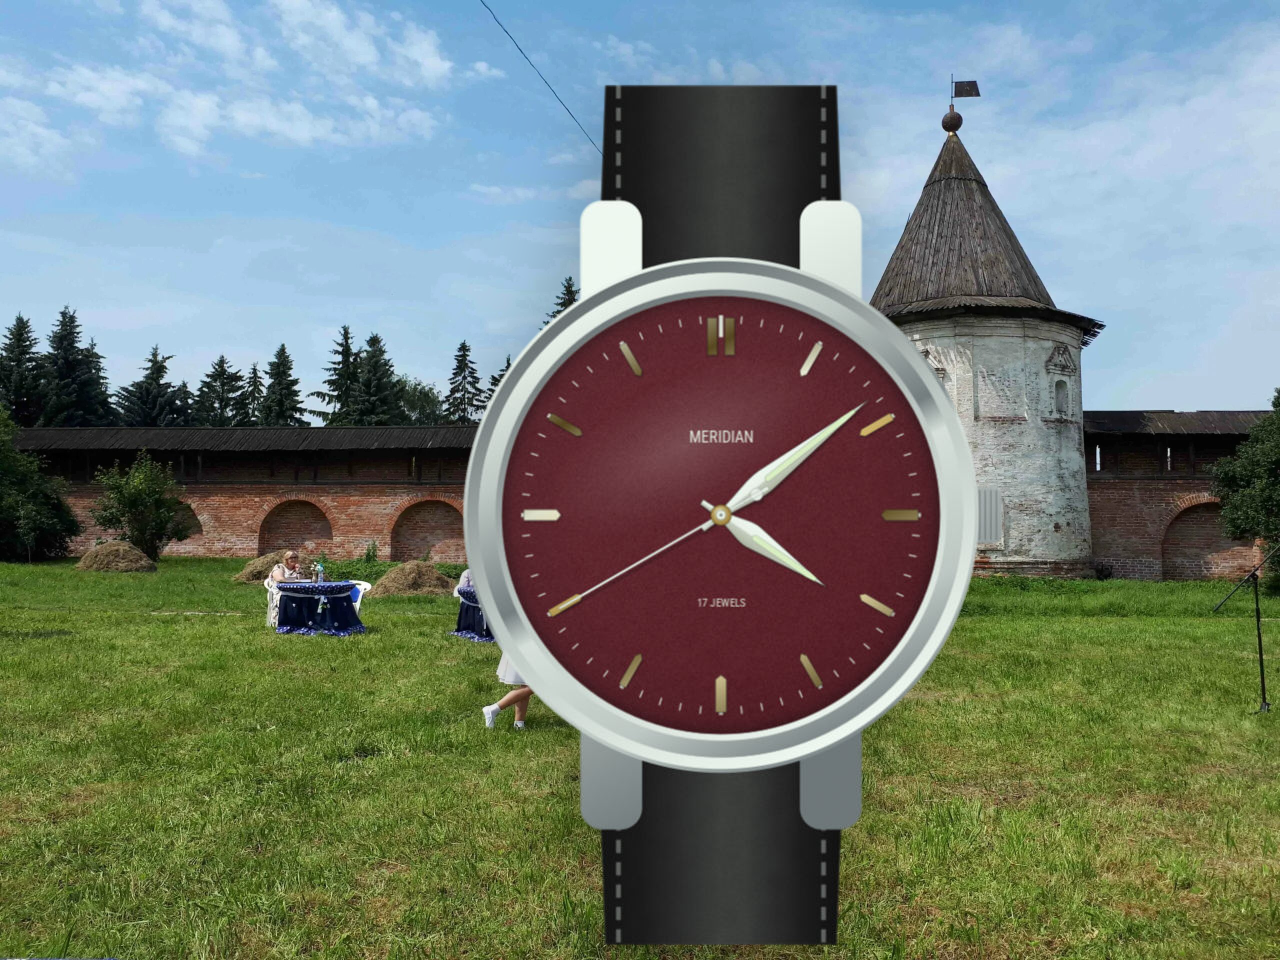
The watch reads 4.08.40
